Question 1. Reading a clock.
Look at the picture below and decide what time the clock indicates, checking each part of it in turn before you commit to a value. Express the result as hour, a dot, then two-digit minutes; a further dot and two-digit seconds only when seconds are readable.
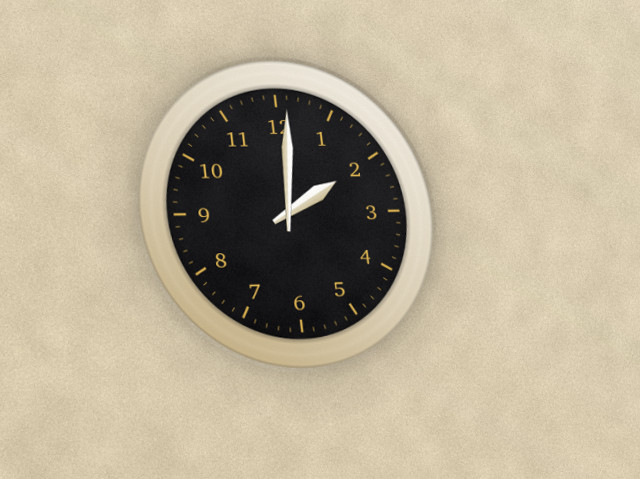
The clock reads 2.01
